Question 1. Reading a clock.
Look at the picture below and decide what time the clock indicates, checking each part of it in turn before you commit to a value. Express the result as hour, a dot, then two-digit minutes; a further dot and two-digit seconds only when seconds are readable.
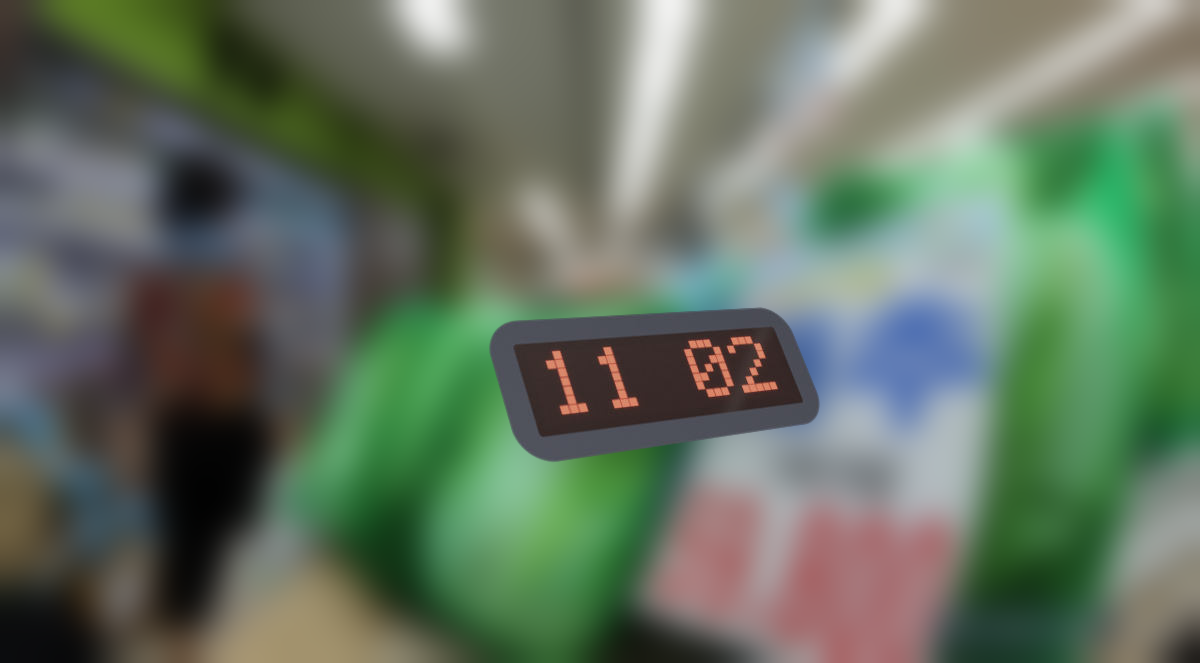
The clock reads 11.02
